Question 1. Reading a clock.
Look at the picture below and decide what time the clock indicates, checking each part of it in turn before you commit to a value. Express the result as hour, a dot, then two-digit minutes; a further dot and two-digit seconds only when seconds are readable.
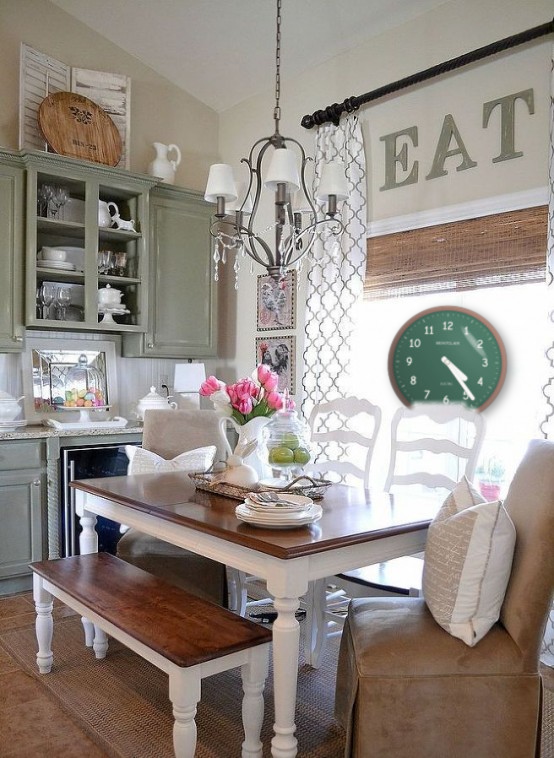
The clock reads 4.24
